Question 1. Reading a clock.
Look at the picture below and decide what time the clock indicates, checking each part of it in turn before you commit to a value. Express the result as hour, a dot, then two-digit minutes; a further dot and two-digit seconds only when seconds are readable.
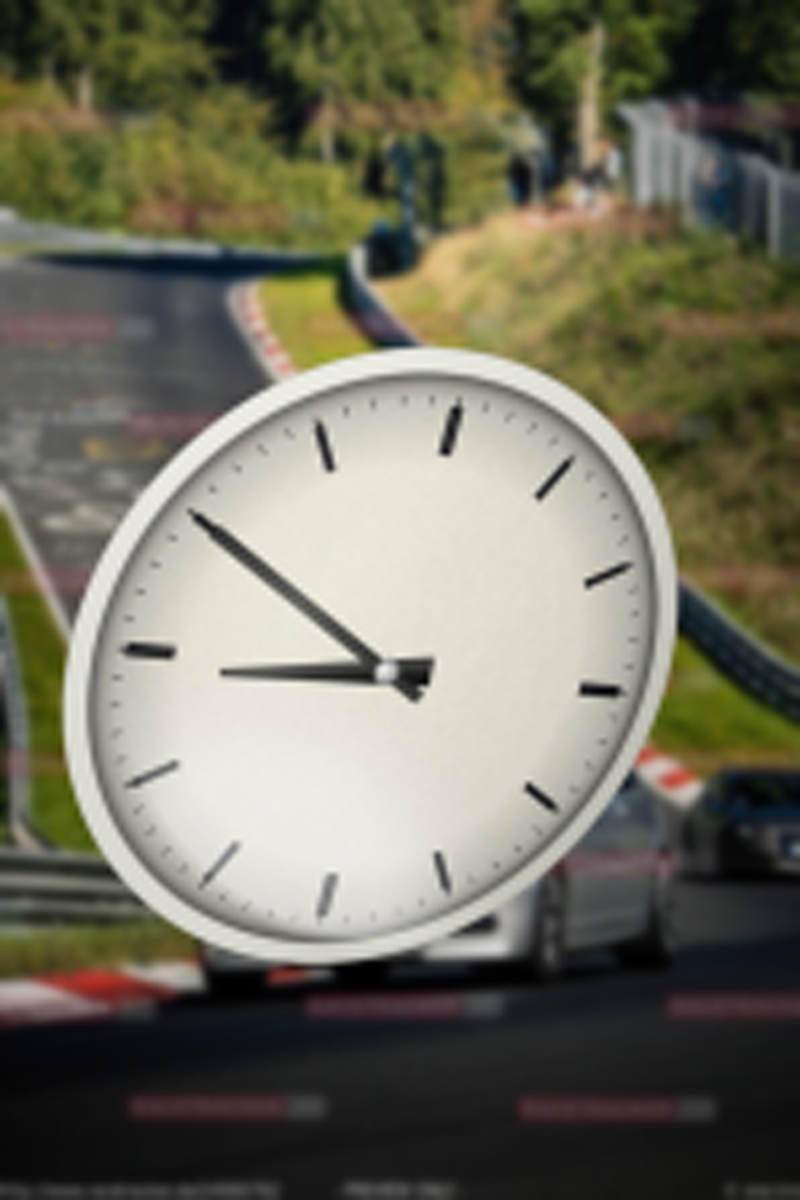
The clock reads 8.50
